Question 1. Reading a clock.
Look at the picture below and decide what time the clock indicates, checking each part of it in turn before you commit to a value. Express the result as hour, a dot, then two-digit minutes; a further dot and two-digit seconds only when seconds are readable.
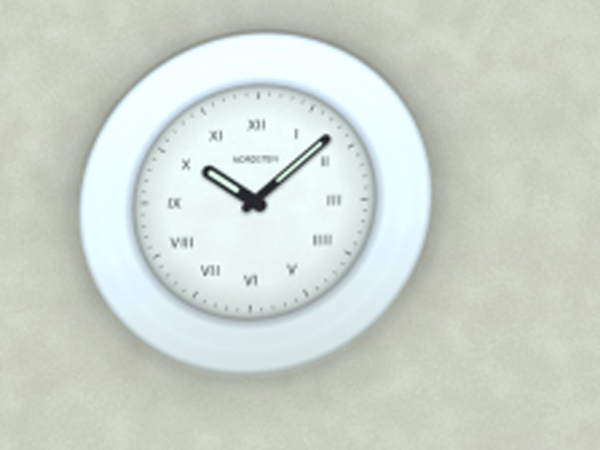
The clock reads 10.08
